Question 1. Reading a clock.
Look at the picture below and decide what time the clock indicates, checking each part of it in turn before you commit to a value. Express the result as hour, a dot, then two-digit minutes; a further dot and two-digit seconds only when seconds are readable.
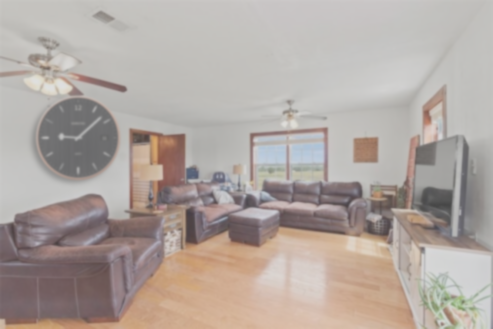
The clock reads 9.08
